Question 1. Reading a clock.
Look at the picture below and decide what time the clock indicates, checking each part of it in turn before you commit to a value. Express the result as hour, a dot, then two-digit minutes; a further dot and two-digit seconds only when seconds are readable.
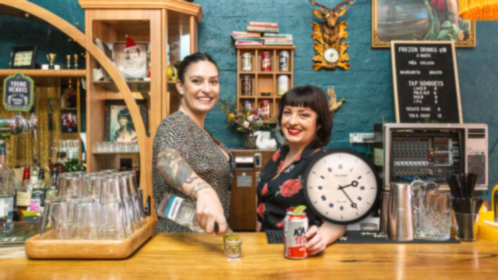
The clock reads 2.24
